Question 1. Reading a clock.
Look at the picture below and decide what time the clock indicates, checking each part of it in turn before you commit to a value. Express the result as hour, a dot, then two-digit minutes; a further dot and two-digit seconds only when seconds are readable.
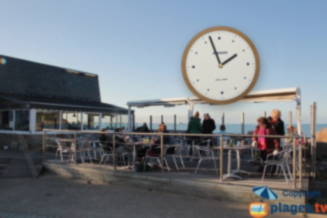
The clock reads 1.57
